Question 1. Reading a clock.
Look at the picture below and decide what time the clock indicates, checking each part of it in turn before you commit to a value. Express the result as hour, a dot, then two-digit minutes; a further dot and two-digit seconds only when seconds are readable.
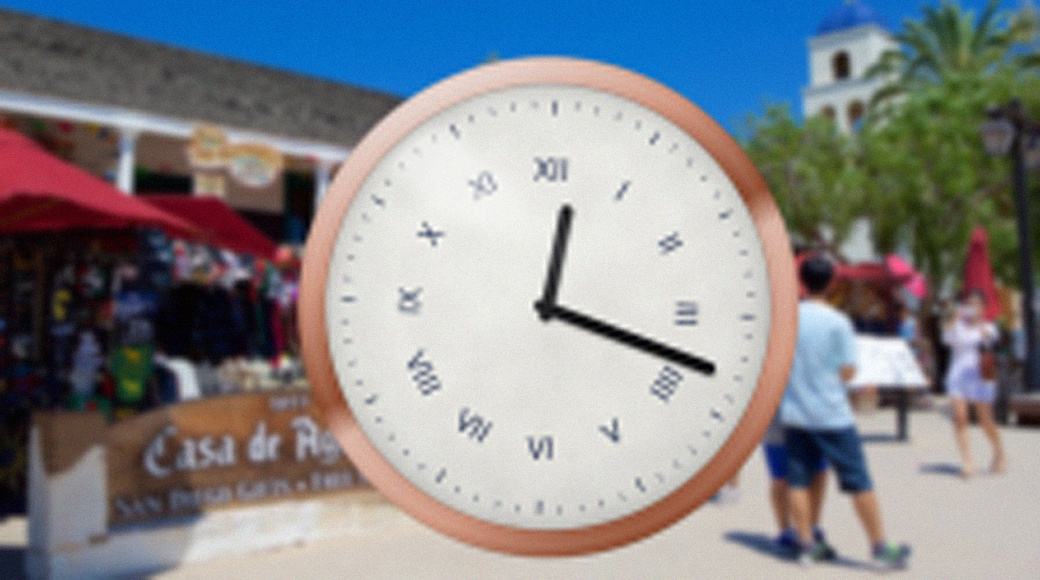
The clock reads 12.18
